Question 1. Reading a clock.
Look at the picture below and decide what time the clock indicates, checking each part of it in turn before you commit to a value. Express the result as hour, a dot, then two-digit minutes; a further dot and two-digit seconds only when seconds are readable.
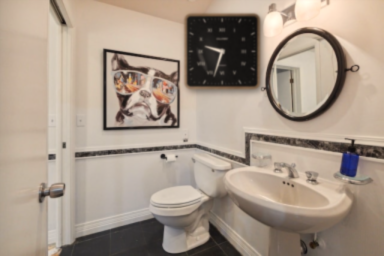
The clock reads 9.33
